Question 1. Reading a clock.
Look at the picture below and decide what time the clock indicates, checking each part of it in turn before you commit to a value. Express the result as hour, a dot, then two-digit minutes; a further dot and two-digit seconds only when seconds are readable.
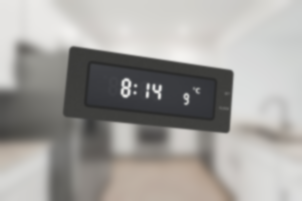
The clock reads 8.14
